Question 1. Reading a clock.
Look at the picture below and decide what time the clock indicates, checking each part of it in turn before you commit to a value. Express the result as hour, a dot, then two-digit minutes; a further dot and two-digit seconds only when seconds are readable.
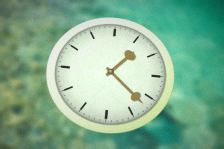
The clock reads 1.22
